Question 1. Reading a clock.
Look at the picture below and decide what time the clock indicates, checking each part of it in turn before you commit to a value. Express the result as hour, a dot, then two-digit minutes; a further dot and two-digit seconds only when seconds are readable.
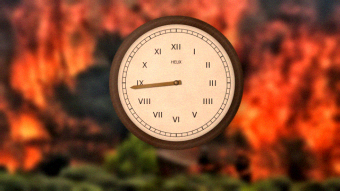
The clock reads 8.44
